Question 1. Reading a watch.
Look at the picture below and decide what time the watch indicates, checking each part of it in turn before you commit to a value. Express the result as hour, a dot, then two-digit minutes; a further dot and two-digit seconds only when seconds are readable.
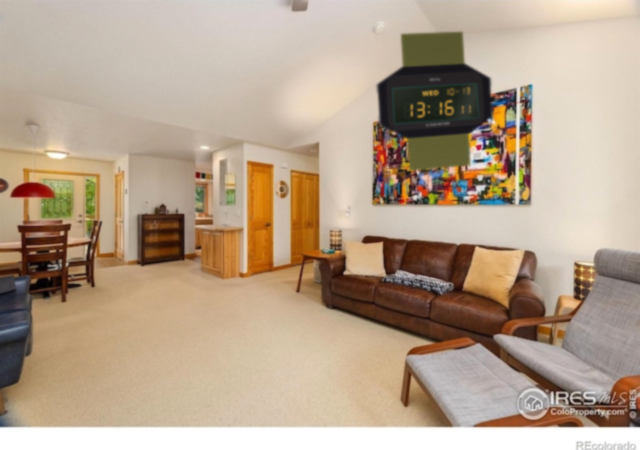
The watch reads 13.16
